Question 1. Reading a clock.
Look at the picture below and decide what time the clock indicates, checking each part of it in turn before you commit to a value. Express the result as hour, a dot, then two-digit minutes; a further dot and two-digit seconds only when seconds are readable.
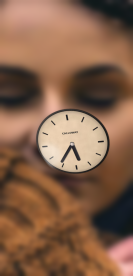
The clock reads 5.36
